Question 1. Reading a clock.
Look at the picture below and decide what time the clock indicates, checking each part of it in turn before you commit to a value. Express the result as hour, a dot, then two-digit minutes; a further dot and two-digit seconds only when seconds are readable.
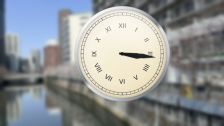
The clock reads 3.16
